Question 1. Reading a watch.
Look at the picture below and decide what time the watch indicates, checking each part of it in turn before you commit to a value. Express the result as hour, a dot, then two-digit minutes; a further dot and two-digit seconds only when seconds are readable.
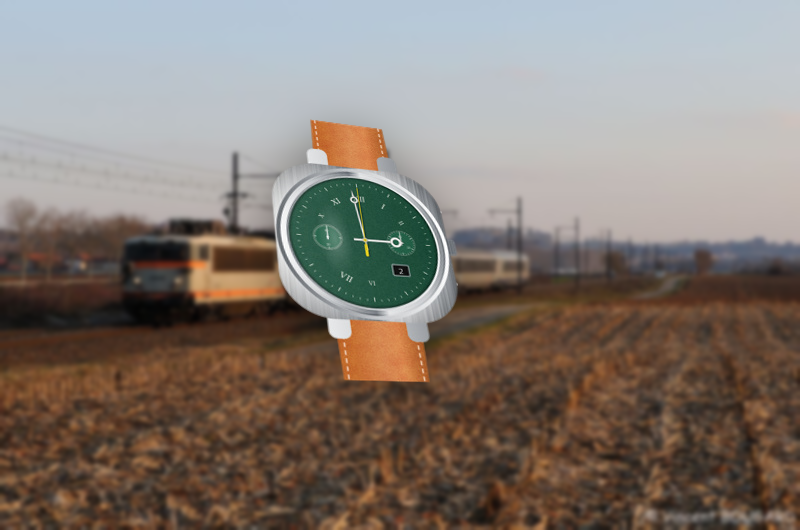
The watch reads 2.59
